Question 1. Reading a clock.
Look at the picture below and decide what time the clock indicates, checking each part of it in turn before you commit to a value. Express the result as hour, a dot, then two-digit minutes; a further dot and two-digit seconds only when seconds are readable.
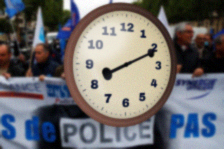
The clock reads 8.11
